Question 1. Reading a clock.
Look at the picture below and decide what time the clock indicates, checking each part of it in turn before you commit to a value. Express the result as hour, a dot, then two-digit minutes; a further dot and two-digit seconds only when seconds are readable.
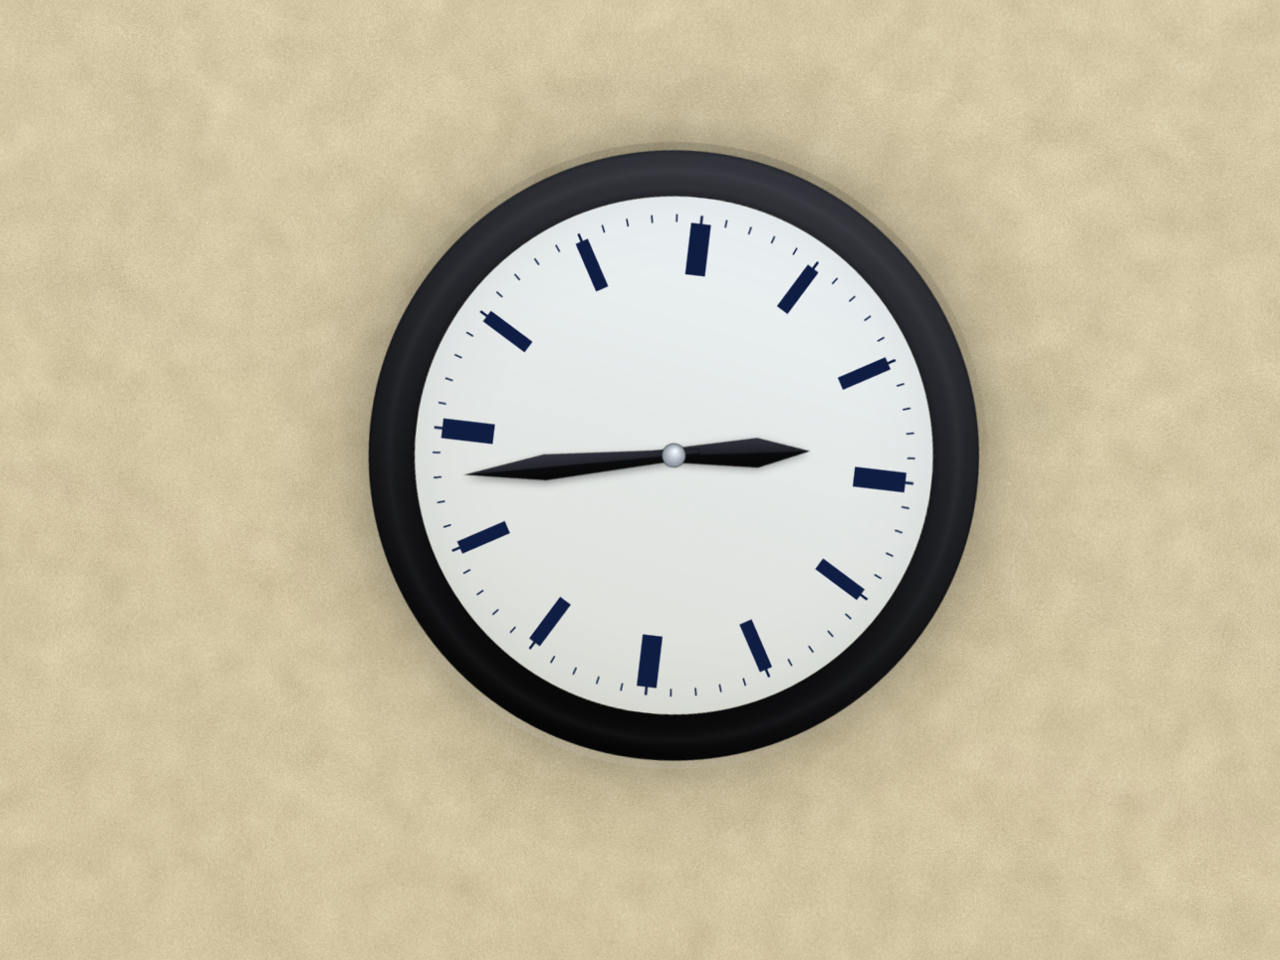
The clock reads 2.43
